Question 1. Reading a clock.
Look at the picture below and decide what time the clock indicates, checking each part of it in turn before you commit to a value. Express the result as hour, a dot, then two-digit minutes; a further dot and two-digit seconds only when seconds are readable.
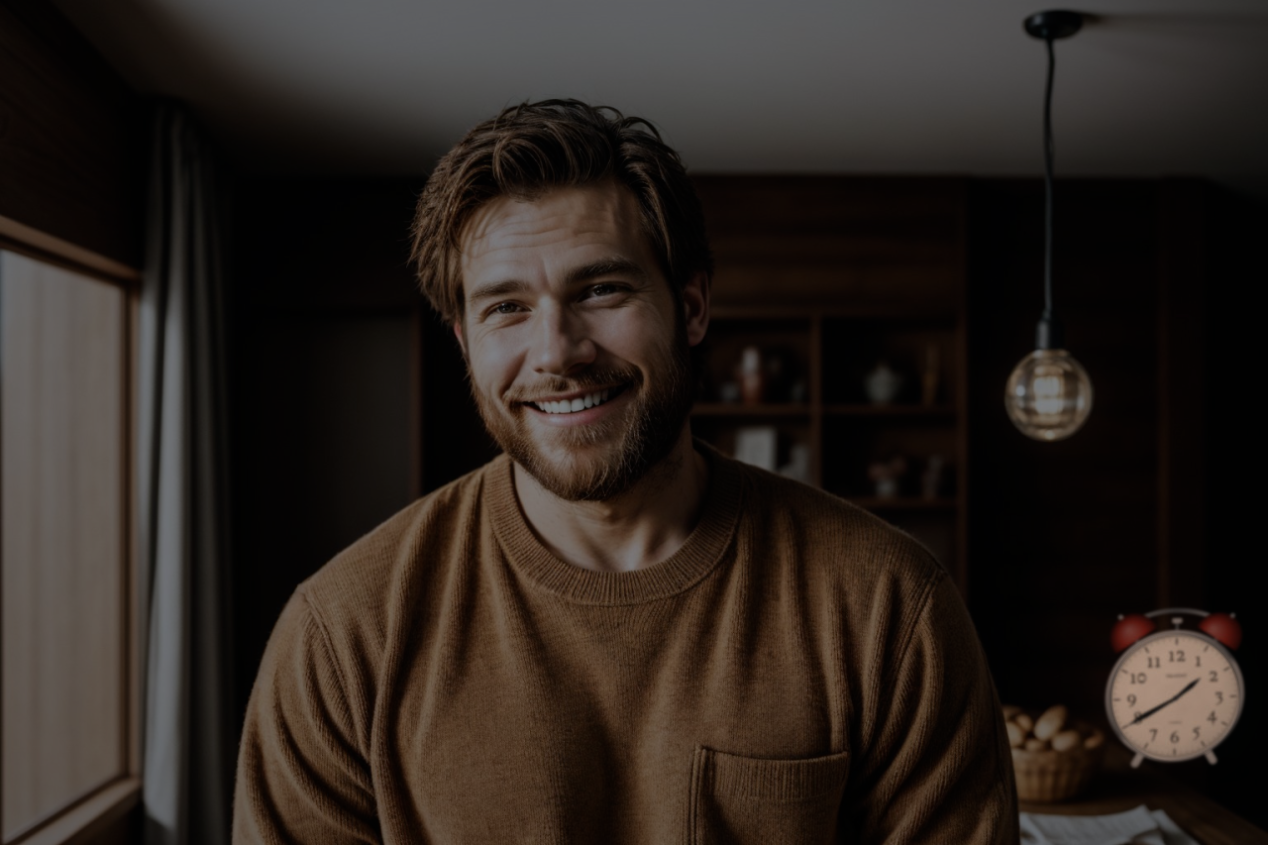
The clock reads 1.40
